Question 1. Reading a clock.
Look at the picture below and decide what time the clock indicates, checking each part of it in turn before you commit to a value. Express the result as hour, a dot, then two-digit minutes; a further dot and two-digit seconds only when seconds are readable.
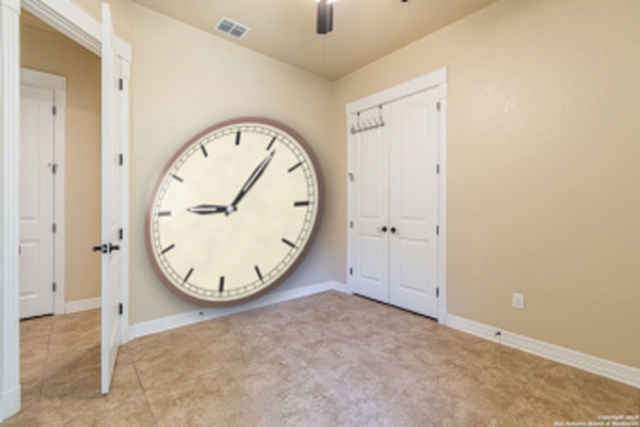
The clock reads 9.06
